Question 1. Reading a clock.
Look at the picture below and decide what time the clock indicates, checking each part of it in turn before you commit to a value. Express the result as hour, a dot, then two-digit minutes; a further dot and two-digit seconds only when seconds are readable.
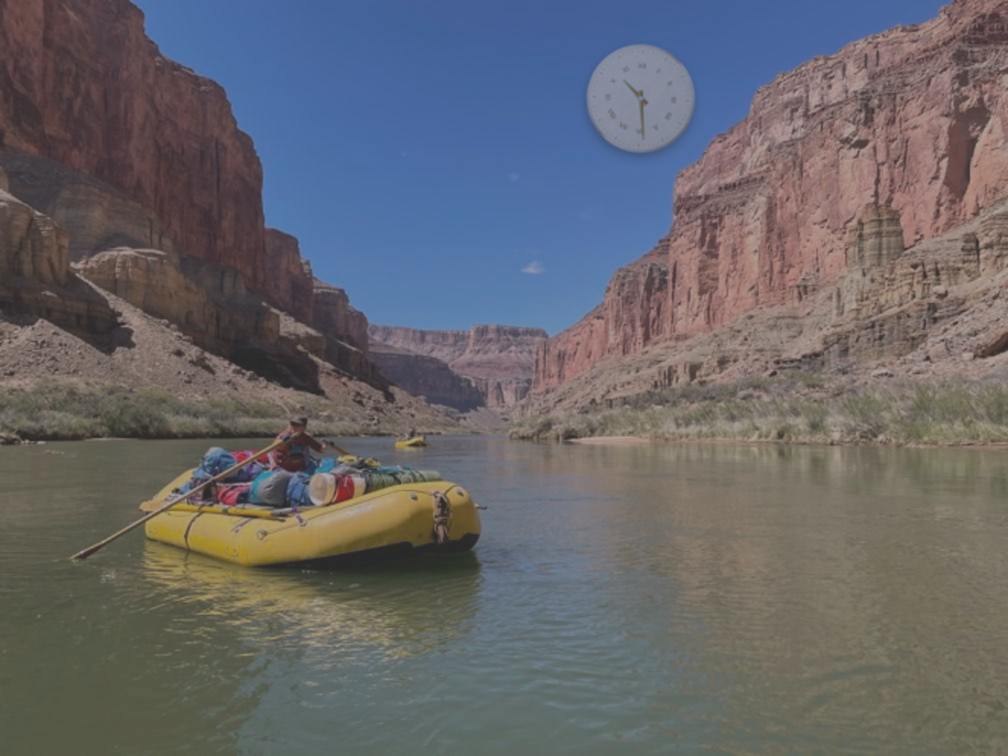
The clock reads 10.29
